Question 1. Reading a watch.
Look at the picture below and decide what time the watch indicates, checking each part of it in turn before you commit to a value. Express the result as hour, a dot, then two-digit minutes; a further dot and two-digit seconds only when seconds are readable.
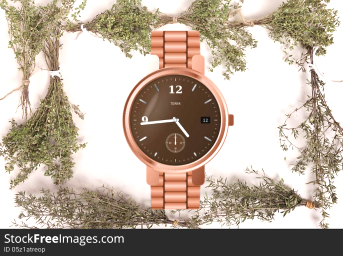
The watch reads 4.44
